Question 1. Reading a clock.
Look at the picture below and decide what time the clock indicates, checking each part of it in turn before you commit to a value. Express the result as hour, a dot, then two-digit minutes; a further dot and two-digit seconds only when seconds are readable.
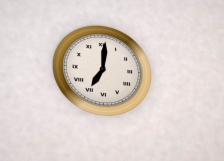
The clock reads 7.01
